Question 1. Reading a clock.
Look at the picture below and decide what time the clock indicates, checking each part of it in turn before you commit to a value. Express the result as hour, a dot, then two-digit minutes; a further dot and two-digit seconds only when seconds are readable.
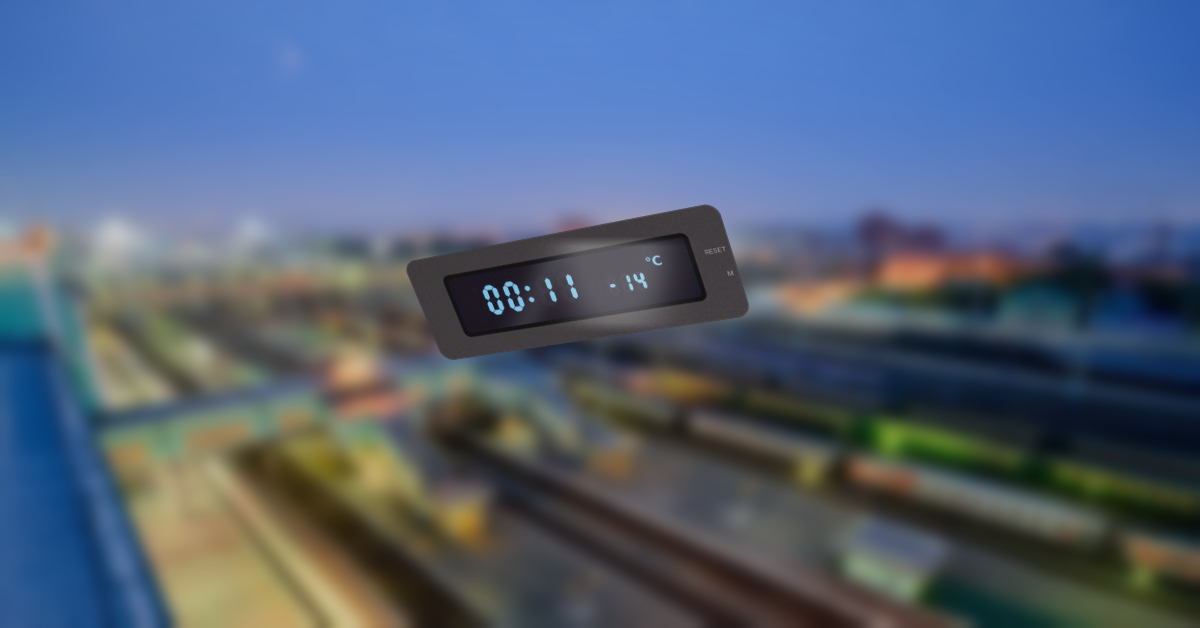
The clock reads 0.11
